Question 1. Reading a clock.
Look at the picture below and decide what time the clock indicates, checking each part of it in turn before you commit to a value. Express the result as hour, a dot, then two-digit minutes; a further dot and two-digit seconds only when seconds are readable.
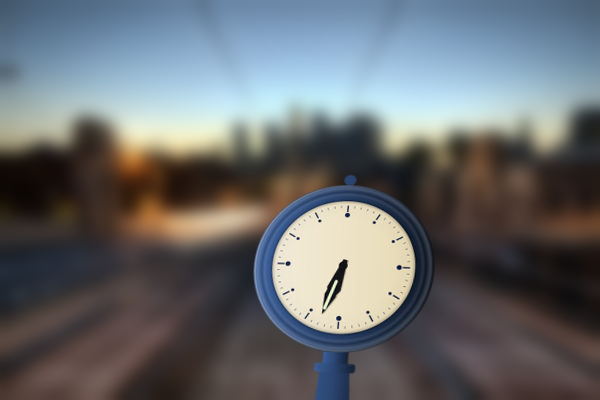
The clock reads 6.33
